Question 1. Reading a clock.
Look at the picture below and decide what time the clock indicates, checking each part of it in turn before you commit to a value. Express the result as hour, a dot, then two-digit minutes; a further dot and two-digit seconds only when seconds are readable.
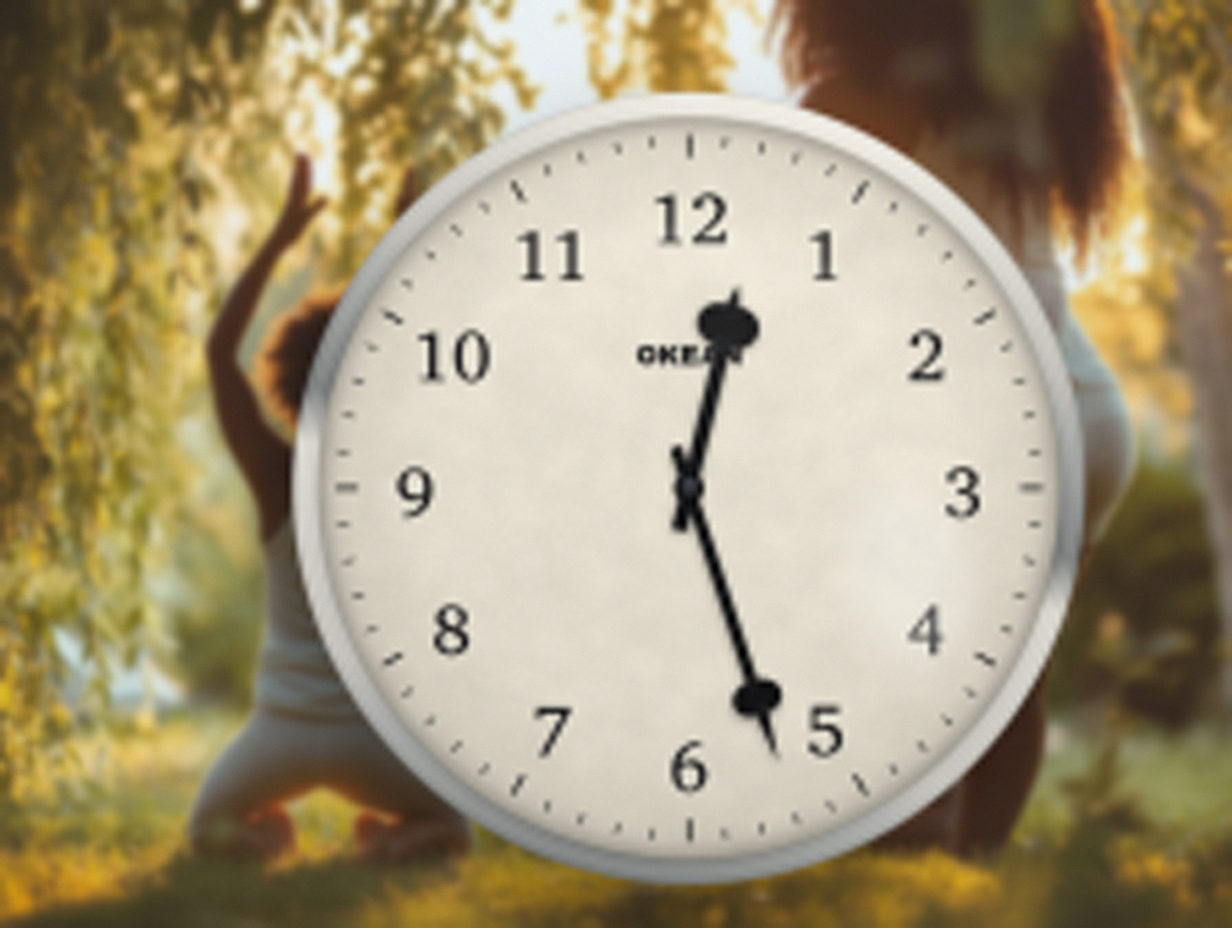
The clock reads 12.27
